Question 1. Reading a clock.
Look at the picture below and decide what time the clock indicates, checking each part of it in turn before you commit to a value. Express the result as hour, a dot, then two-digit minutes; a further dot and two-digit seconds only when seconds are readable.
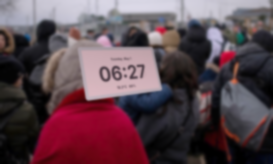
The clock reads 6.27
